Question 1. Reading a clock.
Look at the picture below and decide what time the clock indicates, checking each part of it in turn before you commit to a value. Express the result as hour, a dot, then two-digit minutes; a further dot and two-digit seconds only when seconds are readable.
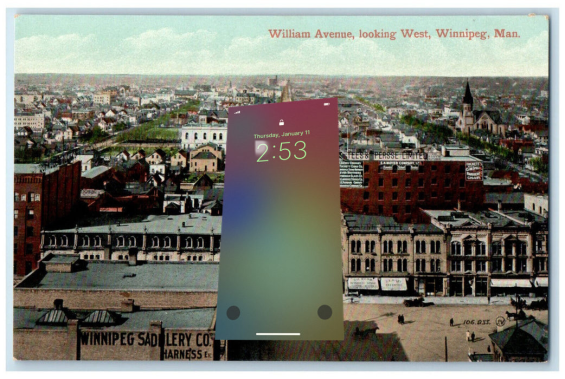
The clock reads 2.53
